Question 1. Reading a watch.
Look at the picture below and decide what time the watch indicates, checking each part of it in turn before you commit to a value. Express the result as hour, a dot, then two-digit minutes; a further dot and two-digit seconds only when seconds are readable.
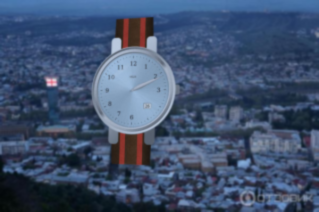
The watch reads 2.11
